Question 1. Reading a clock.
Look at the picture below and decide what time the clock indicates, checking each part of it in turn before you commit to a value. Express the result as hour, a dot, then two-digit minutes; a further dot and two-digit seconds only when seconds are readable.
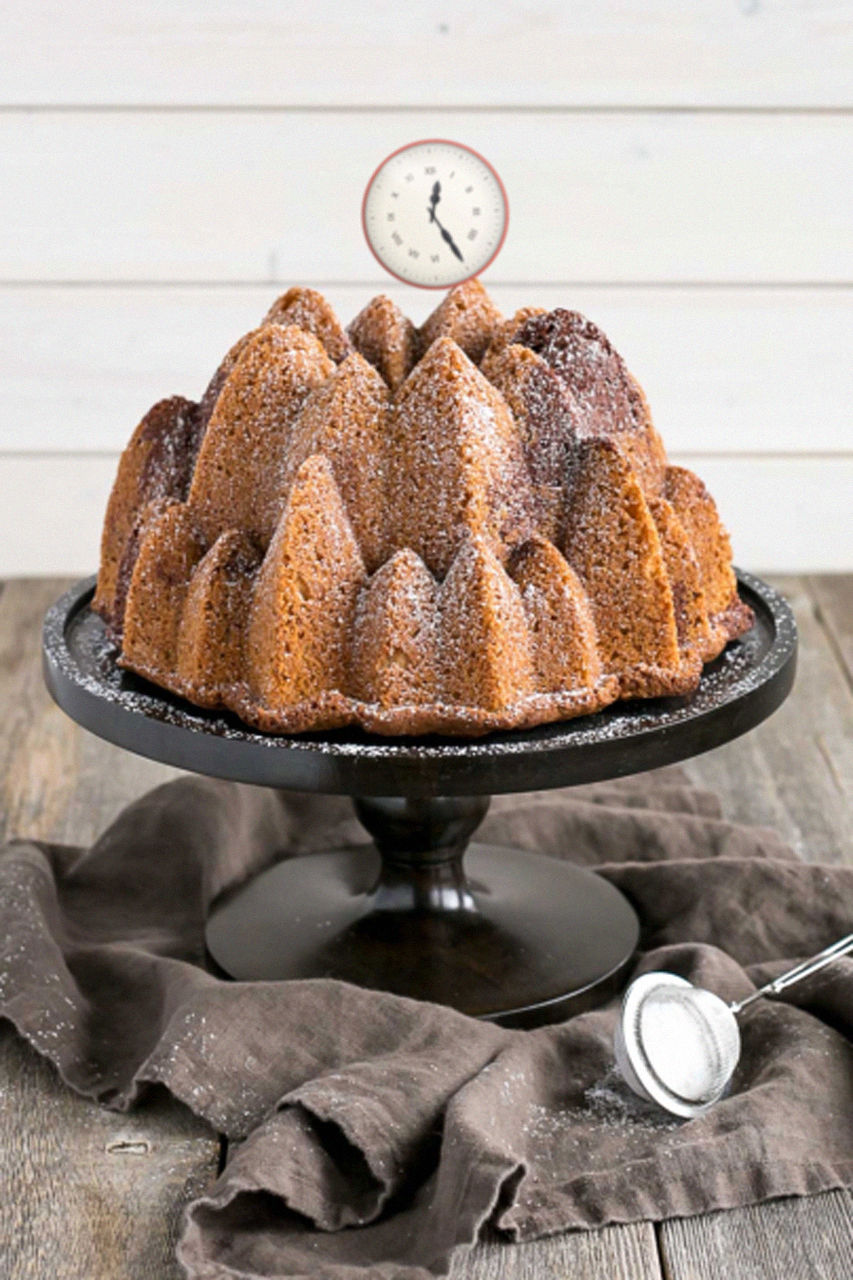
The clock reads 12.25
